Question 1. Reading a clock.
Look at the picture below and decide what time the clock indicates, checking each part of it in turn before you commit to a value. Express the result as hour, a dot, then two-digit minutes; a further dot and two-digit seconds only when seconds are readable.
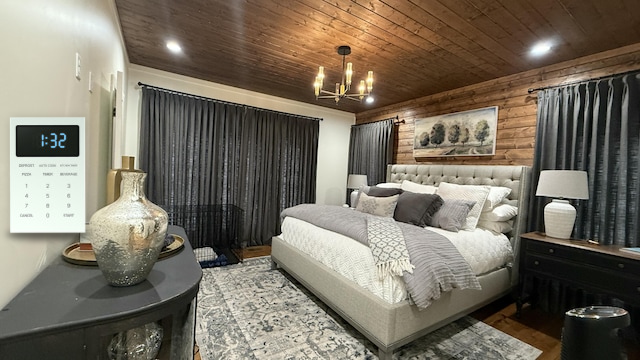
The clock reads 1.32
